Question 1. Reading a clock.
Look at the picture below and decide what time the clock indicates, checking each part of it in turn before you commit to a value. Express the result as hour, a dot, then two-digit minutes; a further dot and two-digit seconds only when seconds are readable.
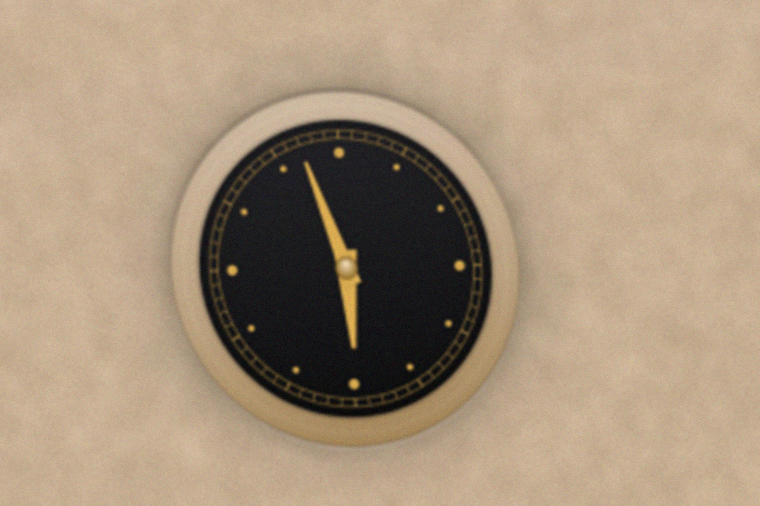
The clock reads 5.57
